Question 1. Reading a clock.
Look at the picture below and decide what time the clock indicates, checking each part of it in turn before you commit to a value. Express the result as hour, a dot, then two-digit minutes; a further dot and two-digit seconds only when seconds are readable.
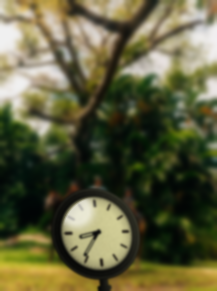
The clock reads 8.36
